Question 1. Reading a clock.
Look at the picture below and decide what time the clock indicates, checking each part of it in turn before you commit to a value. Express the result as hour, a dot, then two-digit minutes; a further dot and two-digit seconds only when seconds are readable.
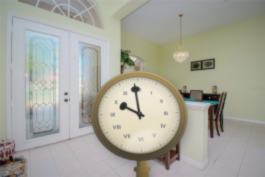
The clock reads 9.59
